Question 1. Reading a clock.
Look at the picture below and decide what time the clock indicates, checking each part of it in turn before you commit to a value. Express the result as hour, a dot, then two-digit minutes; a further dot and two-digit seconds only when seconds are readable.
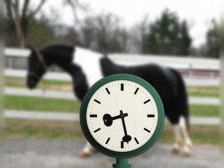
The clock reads 8.28
